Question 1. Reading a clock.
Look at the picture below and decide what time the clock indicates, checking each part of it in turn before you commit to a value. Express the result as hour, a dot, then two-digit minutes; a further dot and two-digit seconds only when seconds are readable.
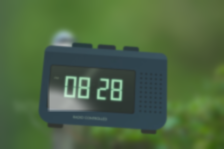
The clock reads 8.28
